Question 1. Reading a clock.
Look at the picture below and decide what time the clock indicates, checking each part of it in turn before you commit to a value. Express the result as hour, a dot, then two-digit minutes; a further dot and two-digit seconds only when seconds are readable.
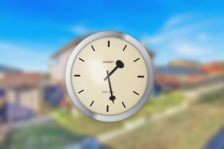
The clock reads 1.28
